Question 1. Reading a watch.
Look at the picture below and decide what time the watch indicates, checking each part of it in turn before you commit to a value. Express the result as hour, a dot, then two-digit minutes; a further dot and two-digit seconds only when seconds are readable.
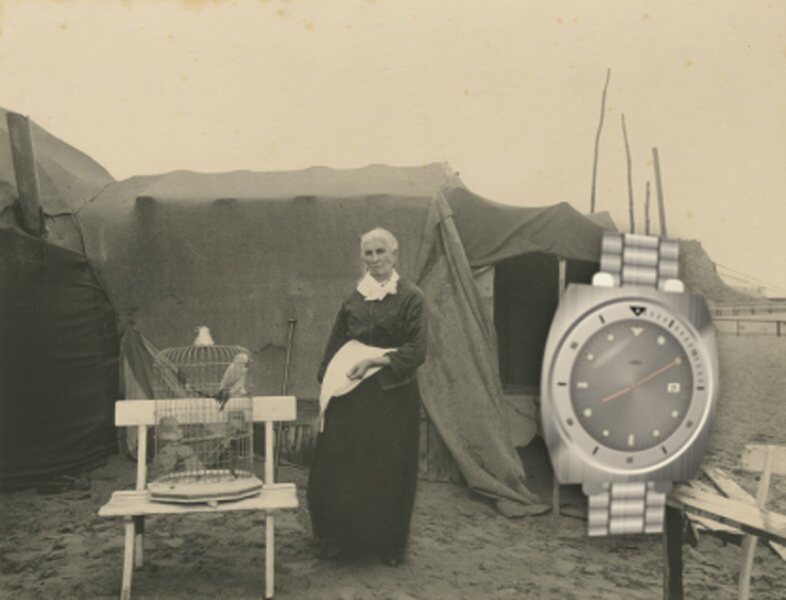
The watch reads 8.10
